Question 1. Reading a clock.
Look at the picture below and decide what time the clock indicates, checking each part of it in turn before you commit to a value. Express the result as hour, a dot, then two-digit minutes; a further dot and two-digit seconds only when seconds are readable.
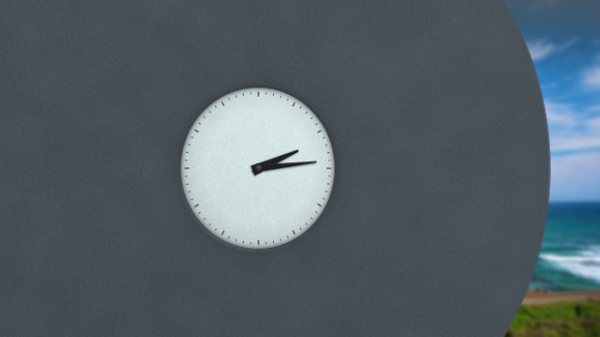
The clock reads 2.14
